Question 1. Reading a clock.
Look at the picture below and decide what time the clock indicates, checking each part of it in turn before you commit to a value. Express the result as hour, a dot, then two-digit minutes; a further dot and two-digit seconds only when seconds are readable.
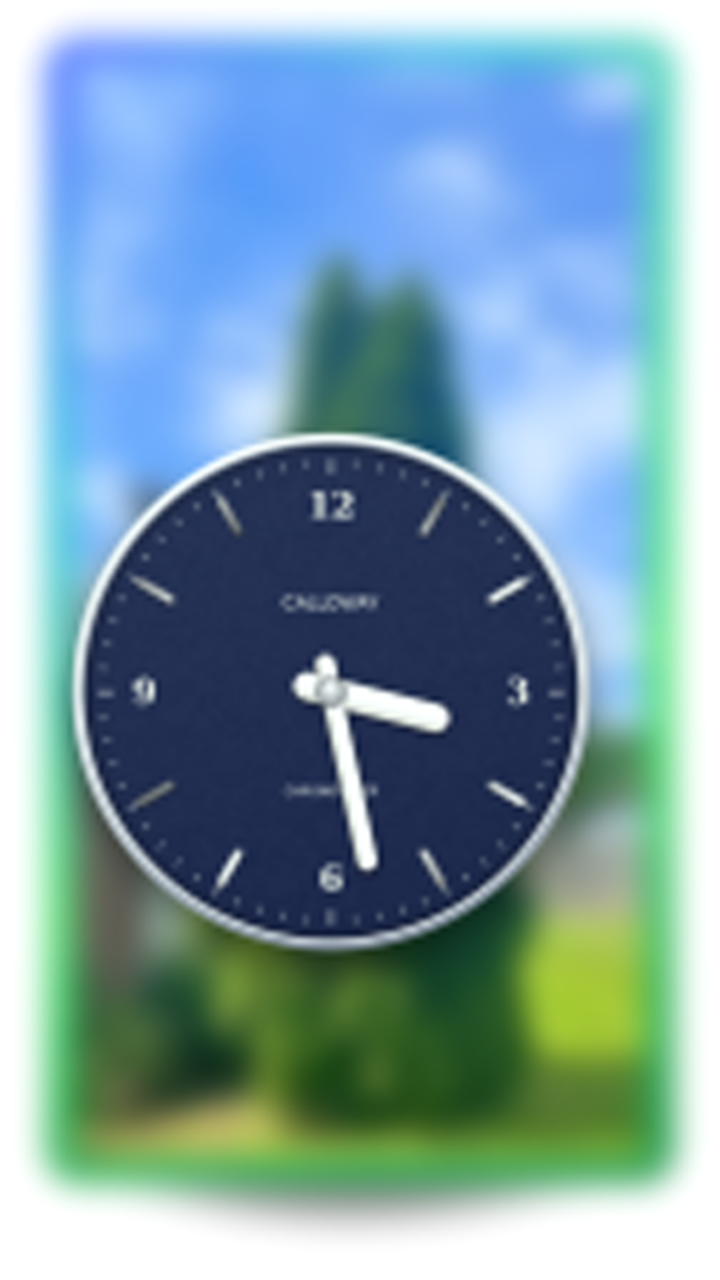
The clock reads 3.28
